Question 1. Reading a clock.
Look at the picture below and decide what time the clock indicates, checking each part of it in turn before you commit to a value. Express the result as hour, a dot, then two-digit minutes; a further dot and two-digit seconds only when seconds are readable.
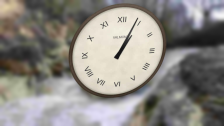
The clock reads 1.04
